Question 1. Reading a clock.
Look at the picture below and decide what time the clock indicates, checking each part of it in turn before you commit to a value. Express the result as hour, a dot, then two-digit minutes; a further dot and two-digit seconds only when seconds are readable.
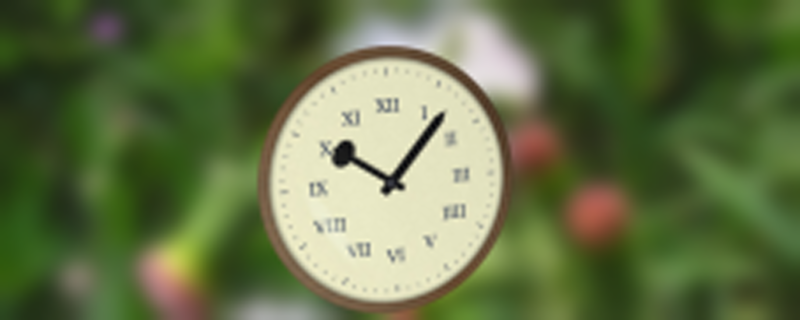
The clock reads 10.07
